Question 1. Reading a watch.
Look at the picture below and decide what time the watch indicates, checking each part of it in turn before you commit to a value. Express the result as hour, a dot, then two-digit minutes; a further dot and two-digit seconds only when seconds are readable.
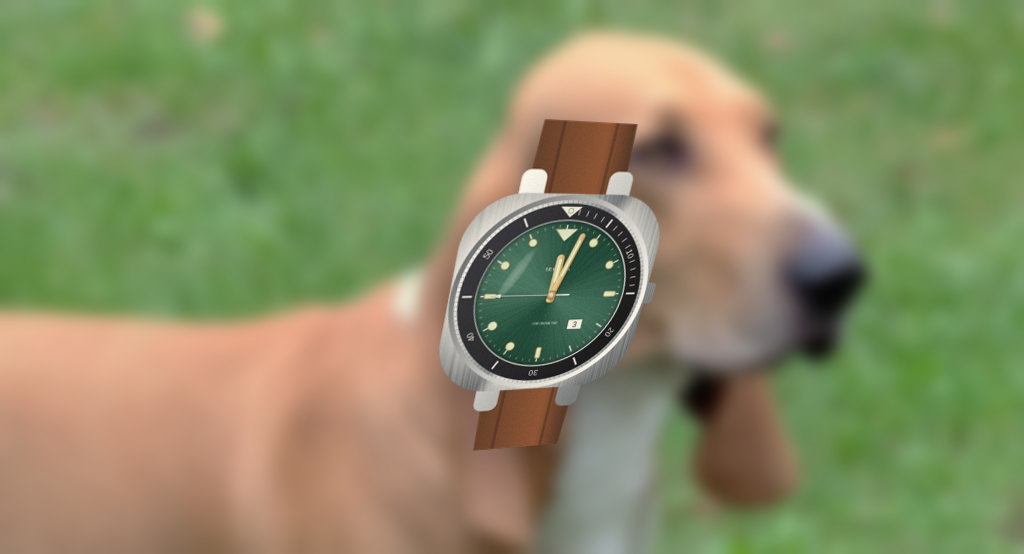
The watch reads 12.02.45
